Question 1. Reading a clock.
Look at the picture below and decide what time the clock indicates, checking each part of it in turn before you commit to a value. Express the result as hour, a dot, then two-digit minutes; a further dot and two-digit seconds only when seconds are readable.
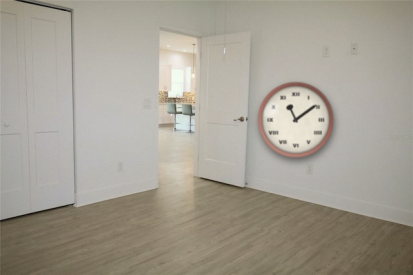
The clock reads 11.09
